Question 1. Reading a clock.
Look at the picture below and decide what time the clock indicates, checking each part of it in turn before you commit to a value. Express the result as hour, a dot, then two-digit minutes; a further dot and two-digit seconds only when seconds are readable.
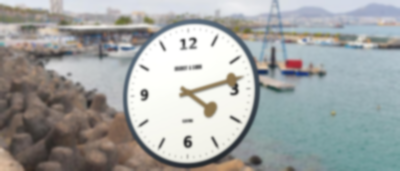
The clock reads 4.13
